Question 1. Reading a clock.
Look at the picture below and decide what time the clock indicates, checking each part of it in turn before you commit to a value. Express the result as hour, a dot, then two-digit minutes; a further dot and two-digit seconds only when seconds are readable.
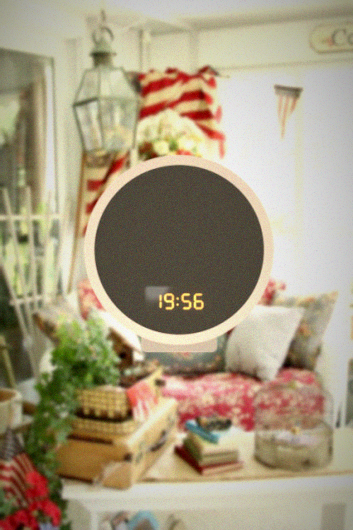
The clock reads 19.56
